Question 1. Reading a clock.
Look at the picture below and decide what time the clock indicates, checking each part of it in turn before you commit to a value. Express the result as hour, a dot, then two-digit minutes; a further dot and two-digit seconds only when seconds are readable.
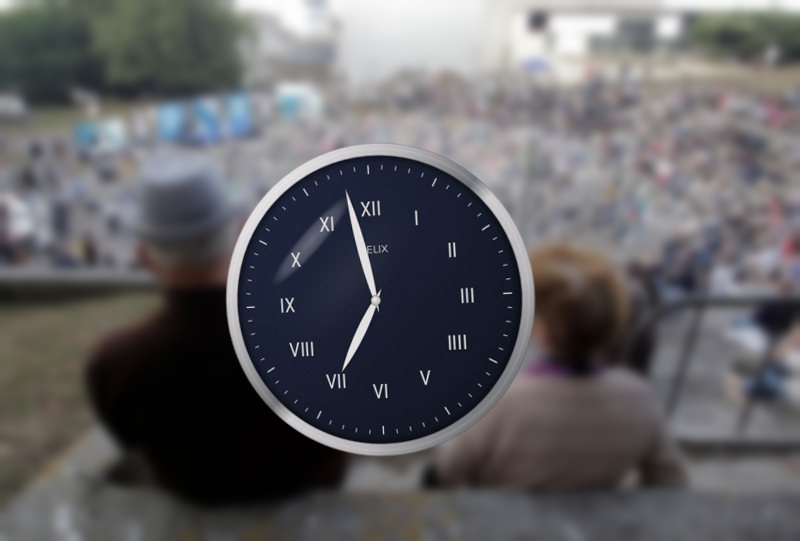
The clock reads 6.58
